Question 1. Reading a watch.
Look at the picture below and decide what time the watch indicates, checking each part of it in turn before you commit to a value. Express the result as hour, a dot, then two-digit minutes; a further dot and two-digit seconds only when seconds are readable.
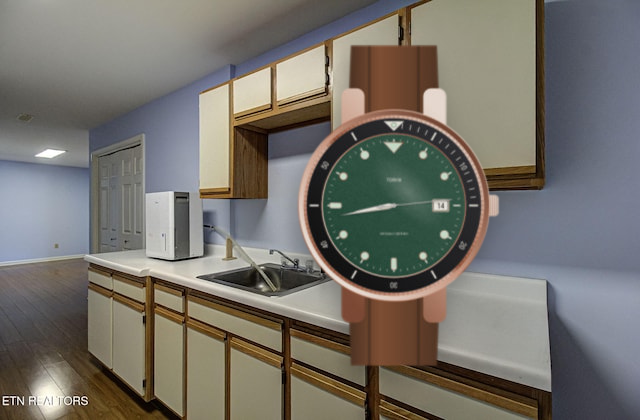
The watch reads 8.43.14
